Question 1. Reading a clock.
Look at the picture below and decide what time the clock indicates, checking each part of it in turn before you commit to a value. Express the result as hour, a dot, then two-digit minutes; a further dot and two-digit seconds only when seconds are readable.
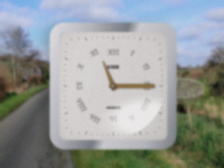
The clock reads 11.15
